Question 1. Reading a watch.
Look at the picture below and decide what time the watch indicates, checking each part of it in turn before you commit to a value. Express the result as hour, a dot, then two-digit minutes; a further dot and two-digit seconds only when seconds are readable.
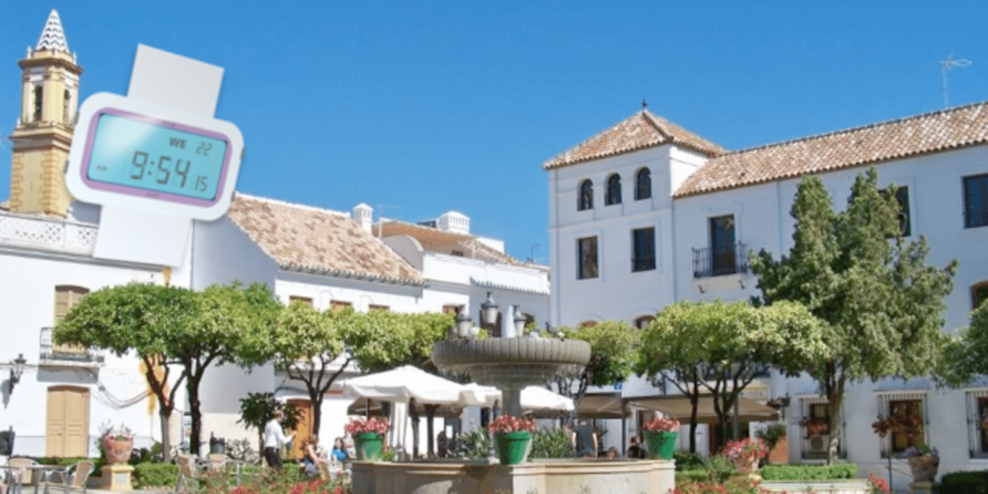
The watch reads 9.54.15
